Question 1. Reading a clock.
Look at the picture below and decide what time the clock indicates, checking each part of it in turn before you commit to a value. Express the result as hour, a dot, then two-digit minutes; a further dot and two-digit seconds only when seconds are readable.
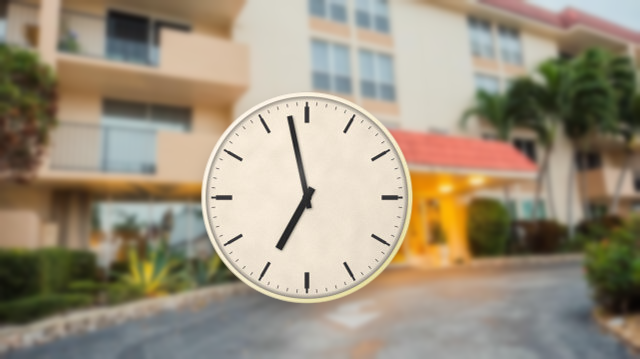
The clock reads 6.58
